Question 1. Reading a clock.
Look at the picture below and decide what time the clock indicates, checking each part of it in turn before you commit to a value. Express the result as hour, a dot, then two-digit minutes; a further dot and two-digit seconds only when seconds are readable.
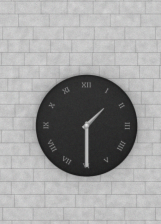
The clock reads 1.30
